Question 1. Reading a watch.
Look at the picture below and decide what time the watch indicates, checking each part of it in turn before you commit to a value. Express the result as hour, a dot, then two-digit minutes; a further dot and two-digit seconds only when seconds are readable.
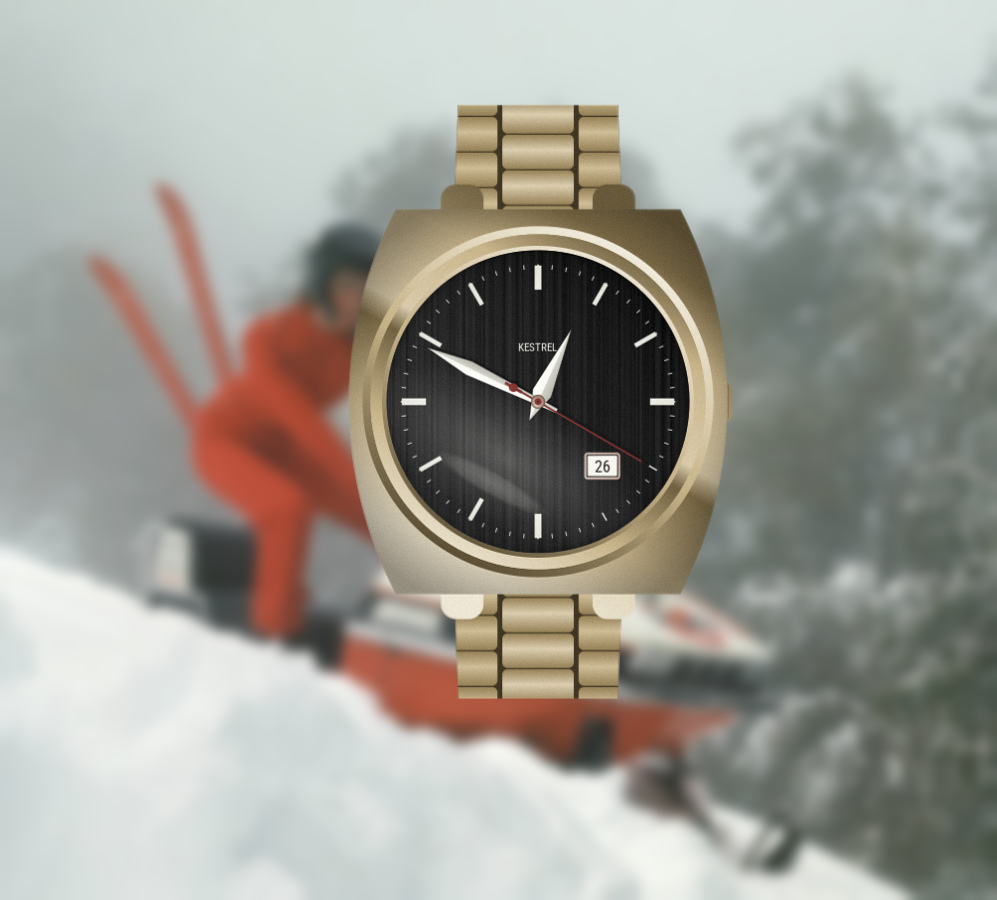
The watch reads 12.49.20
